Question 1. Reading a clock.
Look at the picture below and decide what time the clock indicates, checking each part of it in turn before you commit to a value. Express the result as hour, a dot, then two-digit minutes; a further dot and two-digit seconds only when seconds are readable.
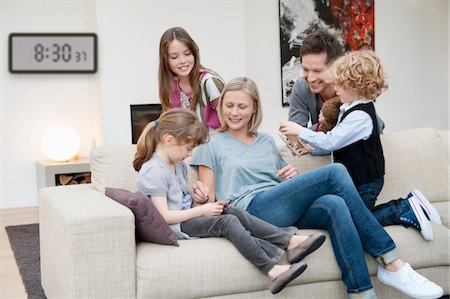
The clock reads 8.30.37
